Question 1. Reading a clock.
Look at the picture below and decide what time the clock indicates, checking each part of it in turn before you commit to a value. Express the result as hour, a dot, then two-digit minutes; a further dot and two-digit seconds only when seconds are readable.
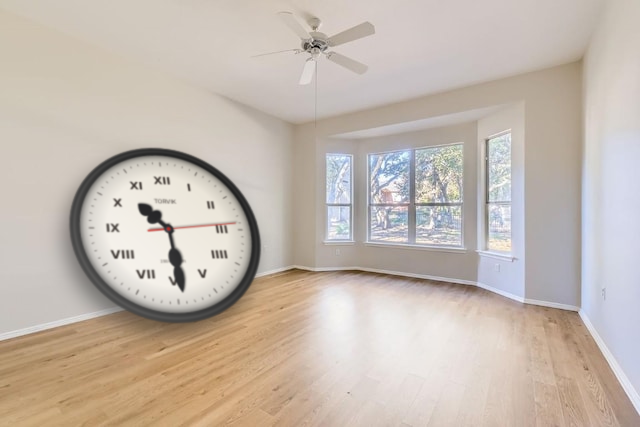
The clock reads 10.29.14
